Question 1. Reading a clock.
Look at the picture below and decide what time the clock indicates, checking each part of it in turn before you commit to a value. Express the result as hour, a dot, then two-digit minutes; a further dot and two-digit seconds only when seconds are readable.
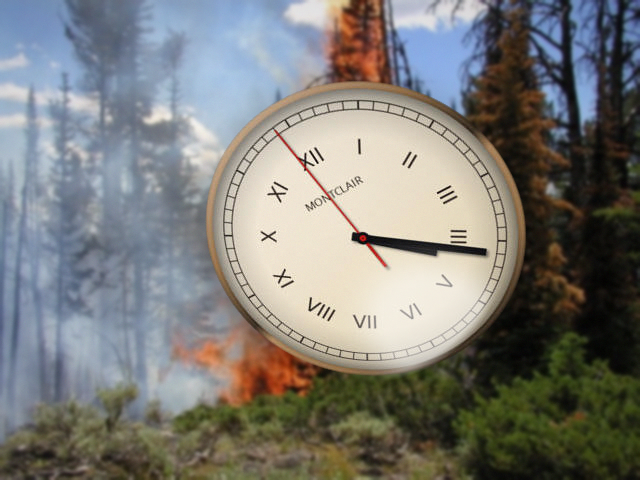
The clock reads 4.20.59
